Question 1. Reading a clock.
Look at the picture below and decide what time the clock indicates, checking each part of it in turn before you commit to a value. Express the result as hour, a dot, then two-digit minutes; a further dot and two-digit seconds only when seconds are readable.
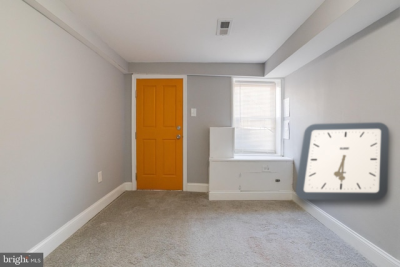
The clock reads 6.30
